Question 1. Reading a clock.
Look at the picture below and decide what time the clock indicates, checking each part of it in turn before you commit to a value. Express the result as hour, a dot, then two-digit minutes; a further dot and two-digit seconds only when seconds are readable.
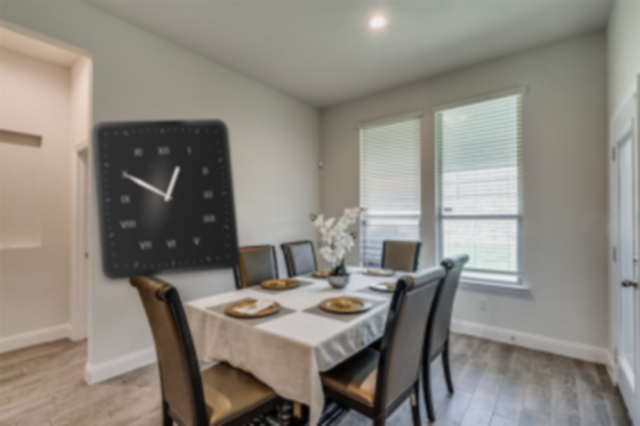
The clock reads 12.50
